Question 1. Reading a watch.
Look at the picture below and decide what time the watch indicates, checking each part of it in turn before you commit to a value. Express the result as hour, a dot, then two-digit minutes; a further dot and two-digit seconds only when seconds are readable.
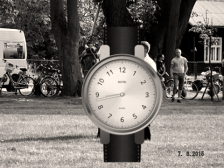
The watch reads 8.43
